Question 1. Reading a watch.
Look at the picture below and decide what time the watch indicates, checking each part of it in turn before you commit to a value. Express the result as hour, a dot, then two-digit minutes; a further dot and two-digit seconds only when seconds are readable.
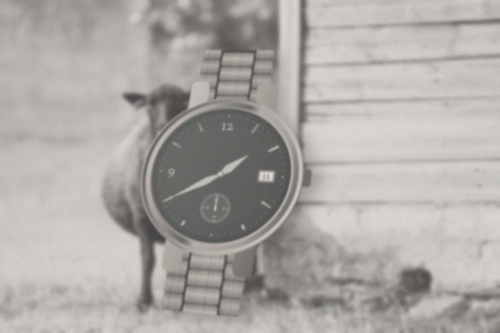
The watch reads 1.40
